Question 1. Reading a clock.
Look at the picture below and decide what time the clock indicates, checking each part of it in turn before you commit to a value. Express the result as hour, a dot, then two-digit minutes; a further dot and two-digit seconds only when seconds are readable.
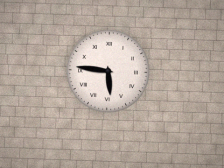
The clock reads 5.46
